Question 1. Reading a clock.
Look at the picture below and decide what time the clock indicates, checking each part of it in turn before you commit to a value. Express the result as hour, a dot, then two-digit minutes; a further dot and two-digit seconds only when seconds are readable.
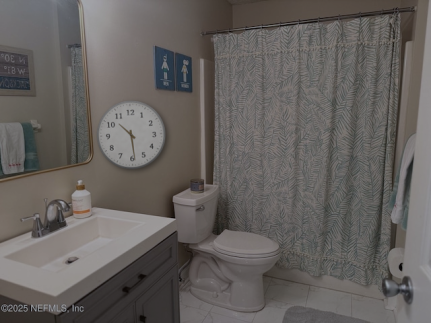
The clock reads 10.29
